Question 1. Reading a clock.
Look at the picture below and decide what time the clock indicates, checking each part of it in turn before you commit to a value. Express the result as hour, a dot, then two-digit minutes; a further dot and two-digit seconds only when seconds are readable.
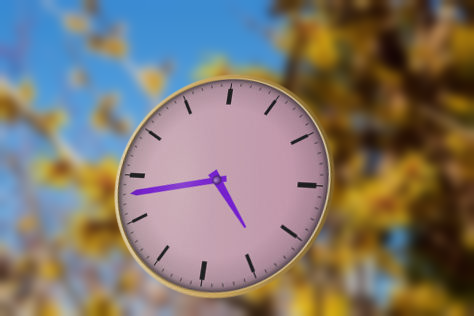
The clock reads 4.43
